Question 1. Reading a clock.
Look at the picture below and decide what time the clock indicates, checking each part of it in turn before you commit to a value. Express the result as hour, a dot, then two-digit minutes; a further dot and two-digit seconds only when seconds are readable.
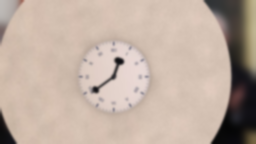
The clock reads 12.39
